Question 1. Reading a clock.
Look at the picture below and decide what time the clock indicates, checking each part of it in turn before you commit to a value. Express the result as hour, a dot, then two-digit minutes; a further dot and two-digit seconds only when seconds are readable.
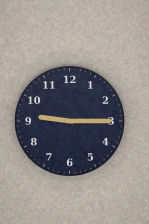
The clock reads 9.15
